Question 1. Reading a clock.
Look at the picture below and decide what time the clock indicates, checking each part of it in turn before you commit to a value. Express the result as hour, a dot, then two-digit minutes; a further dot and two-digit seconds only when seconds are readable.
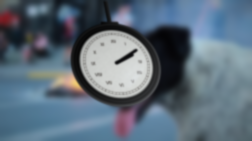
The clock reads 2.10
